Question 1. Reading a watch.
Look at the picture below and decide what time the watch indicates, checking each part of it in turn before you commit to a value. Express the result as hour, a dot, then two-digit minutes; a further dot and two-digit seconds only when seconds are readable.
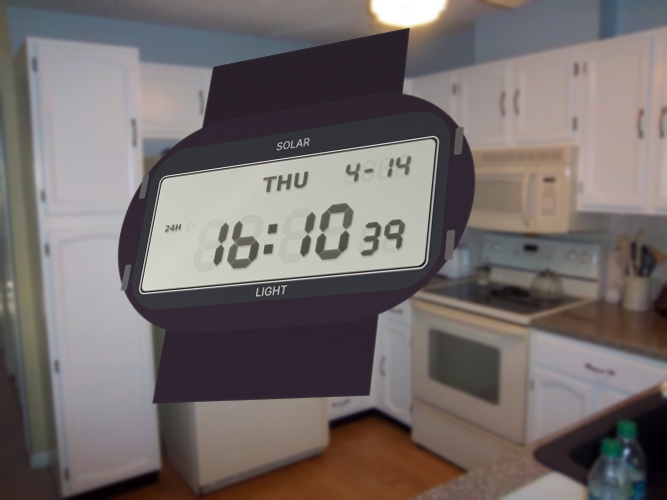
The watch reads 16.10.39
